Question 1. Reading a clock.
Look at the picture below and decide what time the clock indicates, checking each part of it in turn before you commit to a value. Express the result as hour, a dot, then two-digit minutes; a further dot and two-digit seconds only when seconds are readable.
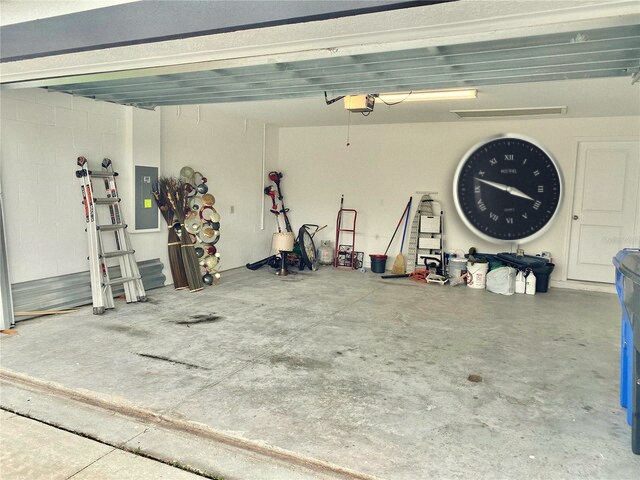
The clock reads 3.48
